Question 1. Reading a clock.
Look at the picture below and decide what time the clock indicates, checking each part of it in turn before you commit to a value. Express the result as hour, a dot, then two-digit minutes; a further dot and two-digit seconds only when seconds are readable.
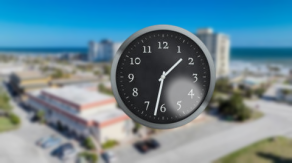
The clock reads 1.32
